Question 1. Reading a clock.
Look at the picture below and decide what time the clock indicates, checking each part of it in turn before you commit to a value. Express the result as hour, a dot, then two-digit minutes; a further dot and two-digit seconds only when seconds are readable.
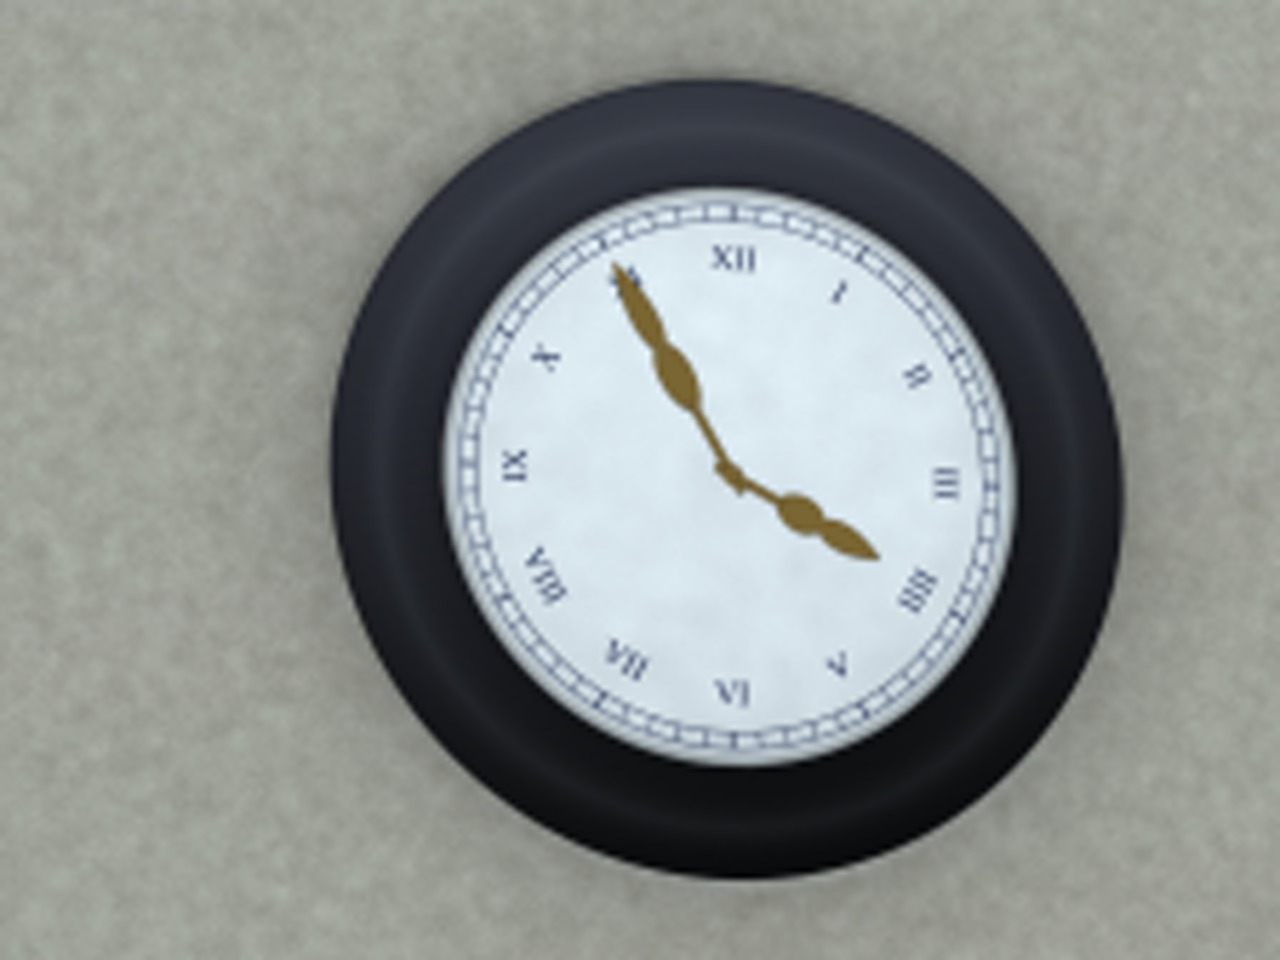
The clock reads 3.55
